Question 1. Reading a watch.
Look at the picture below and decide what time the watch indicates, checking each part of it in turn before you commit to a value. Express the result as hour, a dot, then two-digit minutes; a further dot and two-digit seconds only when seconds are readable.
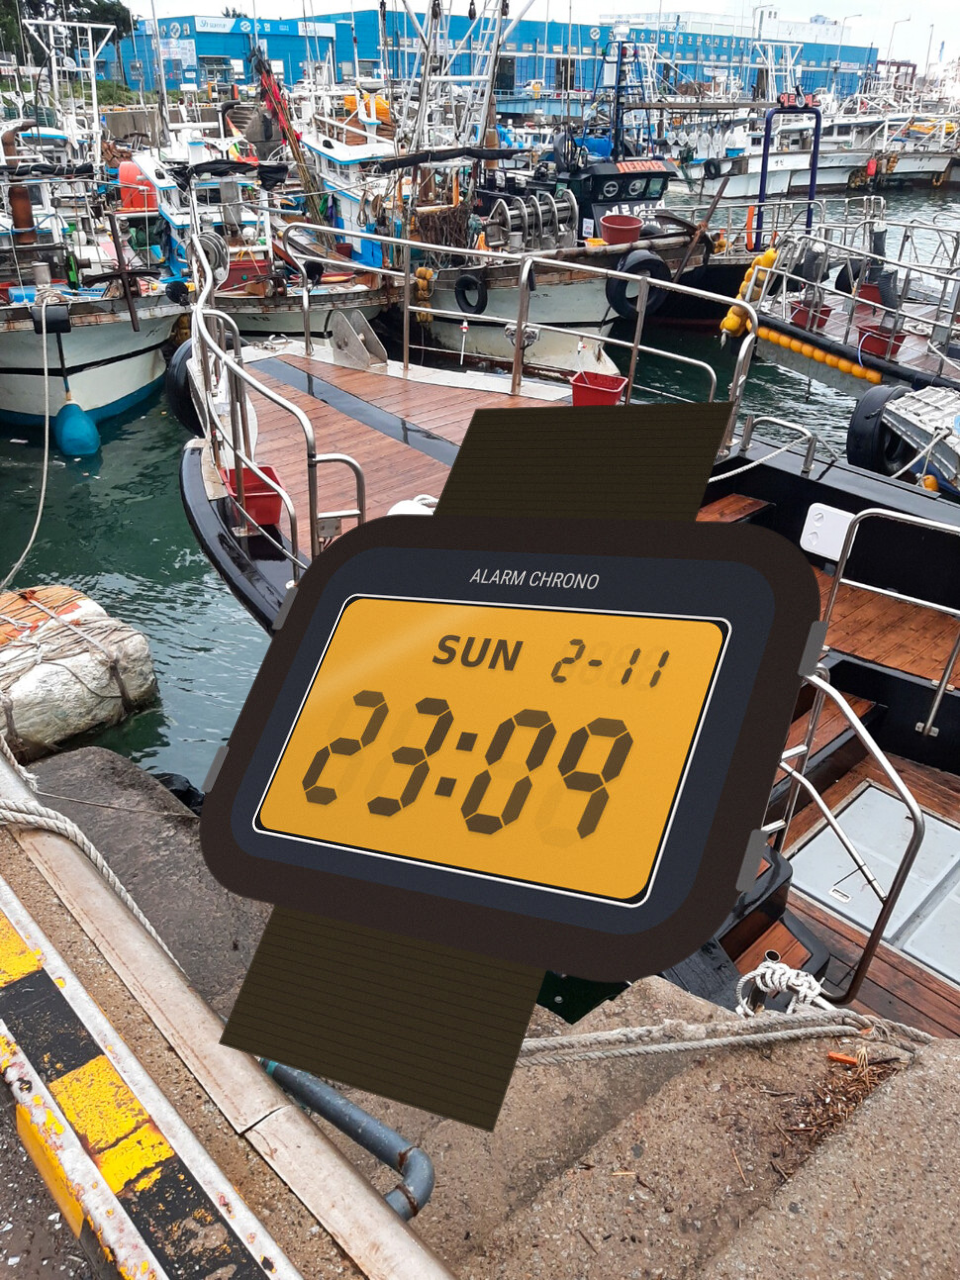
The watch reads 23.09
